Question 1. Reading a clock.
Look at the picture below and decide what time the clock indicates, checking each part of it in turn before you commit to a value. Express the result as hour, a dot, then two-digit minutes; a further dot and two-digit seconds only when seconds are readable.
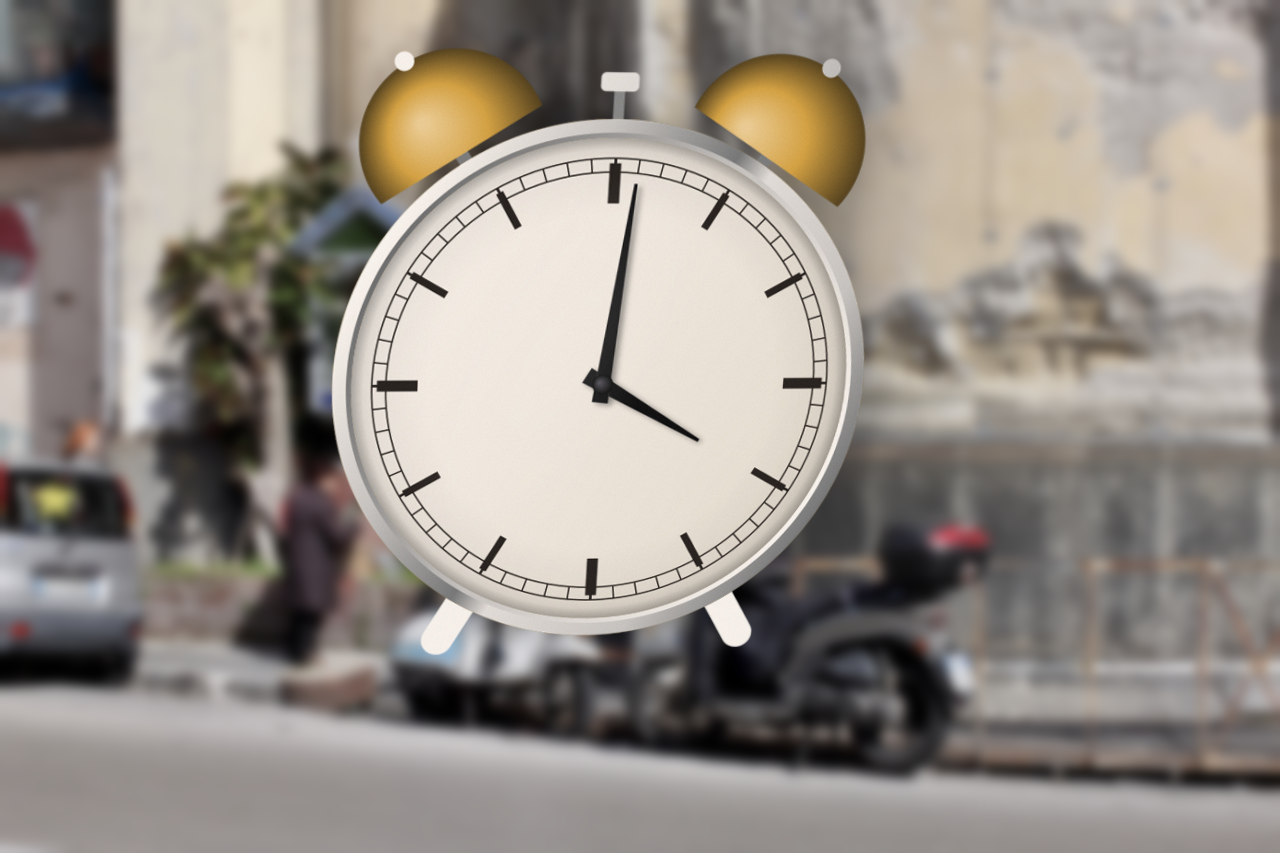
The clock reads 4.01
